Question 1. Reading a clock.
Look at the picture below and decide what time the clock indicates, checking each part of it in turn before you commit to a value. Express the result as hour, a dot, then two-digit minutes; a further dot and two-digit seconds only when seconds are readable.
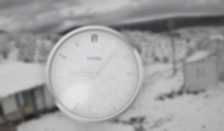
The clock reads 9.07
